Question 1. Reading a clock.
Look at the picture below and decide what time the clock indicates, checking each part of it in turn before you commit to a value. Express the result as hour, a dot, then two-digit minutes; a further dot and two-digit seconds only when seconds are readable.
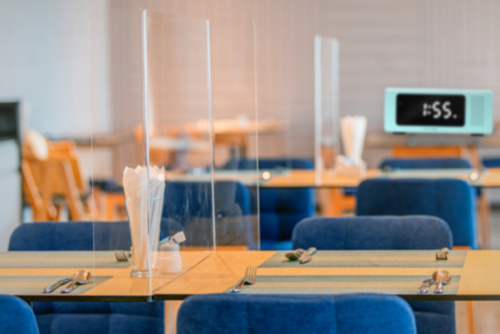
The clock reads 1.55
